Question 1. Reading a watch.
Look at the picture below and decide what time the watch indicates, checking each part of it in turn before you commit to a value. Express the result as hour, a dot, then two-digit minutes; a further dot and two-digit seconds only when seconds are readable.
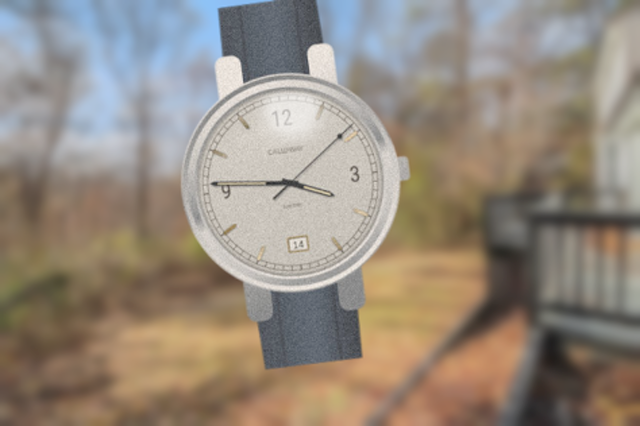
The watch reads 3.46.09
